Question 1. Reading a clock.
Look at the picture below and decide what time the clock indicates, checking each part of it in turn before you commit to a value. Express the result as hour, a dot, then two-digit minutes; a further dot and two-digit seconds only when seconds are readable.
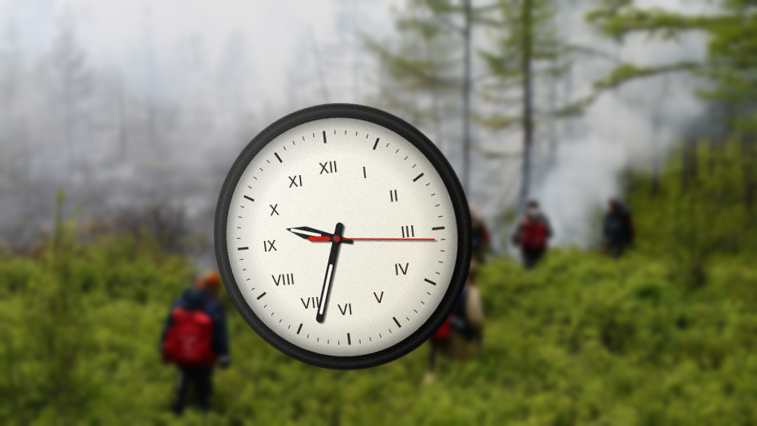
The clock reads 9.33.16
